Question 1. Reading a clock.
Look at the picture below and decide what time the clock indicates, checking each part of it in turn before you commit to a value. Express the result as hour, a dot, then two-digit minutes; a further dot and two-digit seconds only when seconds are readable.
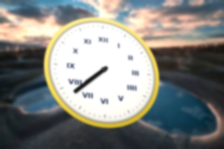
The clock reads 7.38
